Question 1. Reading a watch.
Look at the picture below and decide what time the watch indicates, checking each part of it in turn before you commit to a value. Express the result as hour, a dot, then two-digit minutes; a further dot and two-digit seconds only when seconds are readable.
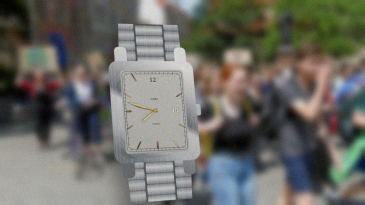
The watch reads 7.48
